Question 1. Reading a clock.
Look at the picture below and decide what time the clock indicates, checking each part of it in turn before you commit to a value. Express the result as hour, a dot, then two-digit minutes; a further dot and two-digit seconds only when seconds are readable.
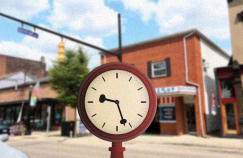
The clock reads 9.27
